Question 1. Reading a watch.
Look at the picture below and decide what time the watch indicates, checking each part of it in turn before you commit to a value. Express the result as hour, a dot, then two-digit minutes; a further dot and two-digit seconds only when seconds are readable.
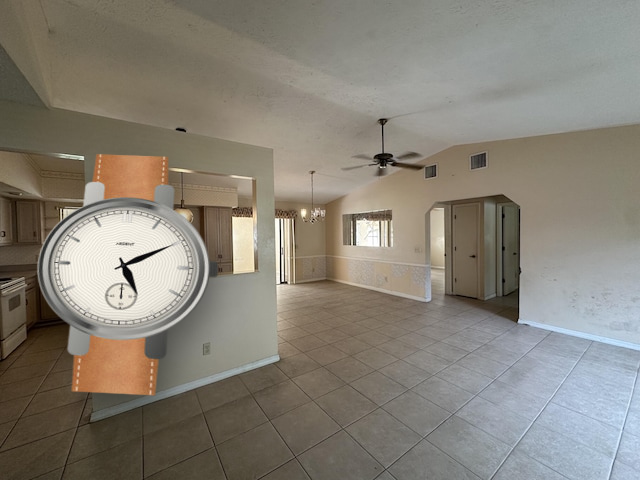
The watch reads 5.10
